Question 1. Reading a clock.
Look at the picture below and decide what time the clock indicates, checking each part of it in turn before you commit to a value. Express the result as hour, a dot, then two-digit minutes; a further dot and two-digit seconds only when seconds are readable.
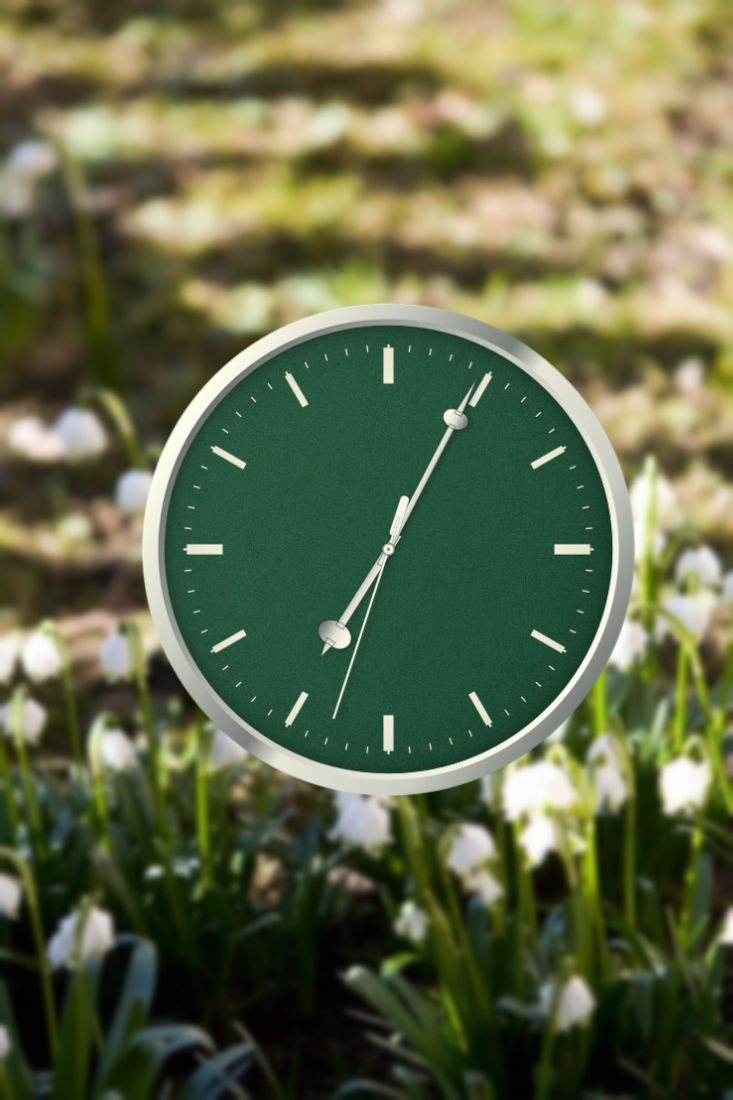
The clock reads 7.04.33
